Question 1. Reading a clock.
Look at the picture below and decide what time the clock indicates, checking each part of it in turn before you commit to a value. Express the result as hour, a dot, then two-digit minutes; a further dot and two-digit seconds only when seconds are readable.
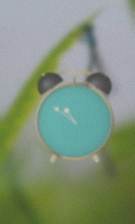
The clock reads 10.51
